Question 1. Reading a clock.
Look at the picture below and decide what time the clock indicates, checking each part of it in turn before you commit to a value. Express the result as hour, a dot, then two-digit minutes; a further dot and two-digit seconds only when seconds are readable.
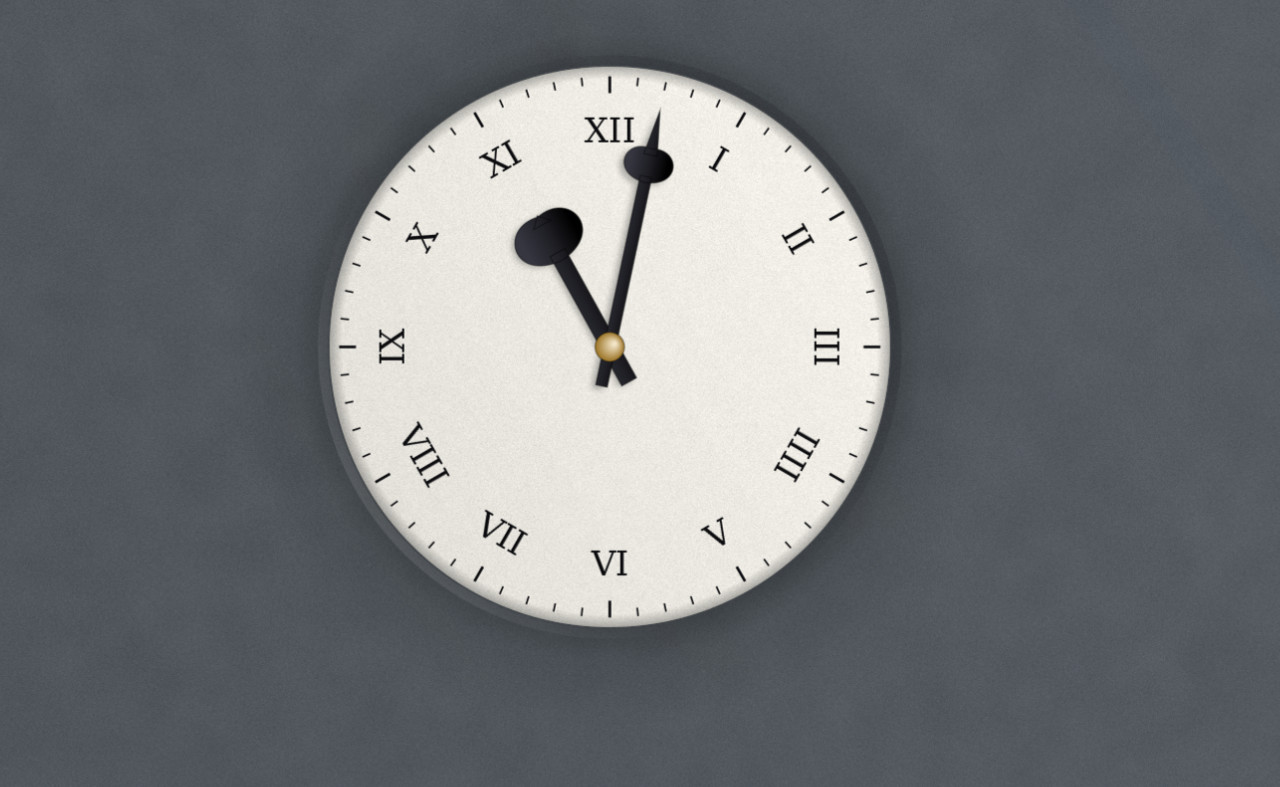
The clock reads 11.02
